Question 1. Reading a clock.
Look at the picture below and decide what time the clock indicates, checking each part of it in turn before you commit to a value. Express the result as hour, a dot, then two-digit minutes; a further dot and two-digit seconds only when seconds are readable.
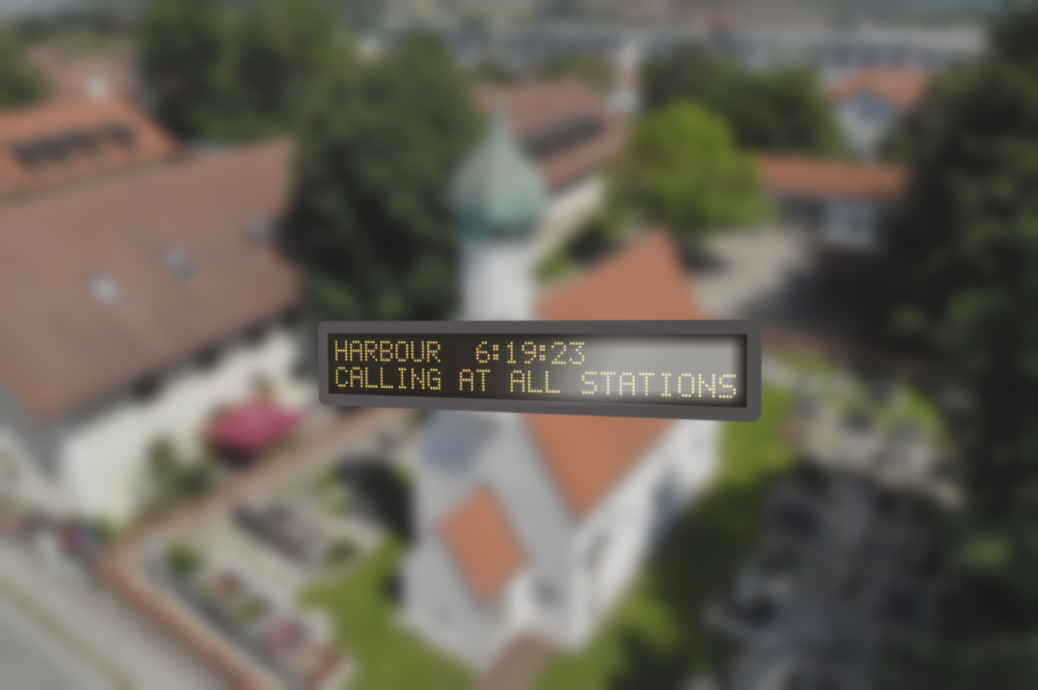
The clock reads 6.19.23
